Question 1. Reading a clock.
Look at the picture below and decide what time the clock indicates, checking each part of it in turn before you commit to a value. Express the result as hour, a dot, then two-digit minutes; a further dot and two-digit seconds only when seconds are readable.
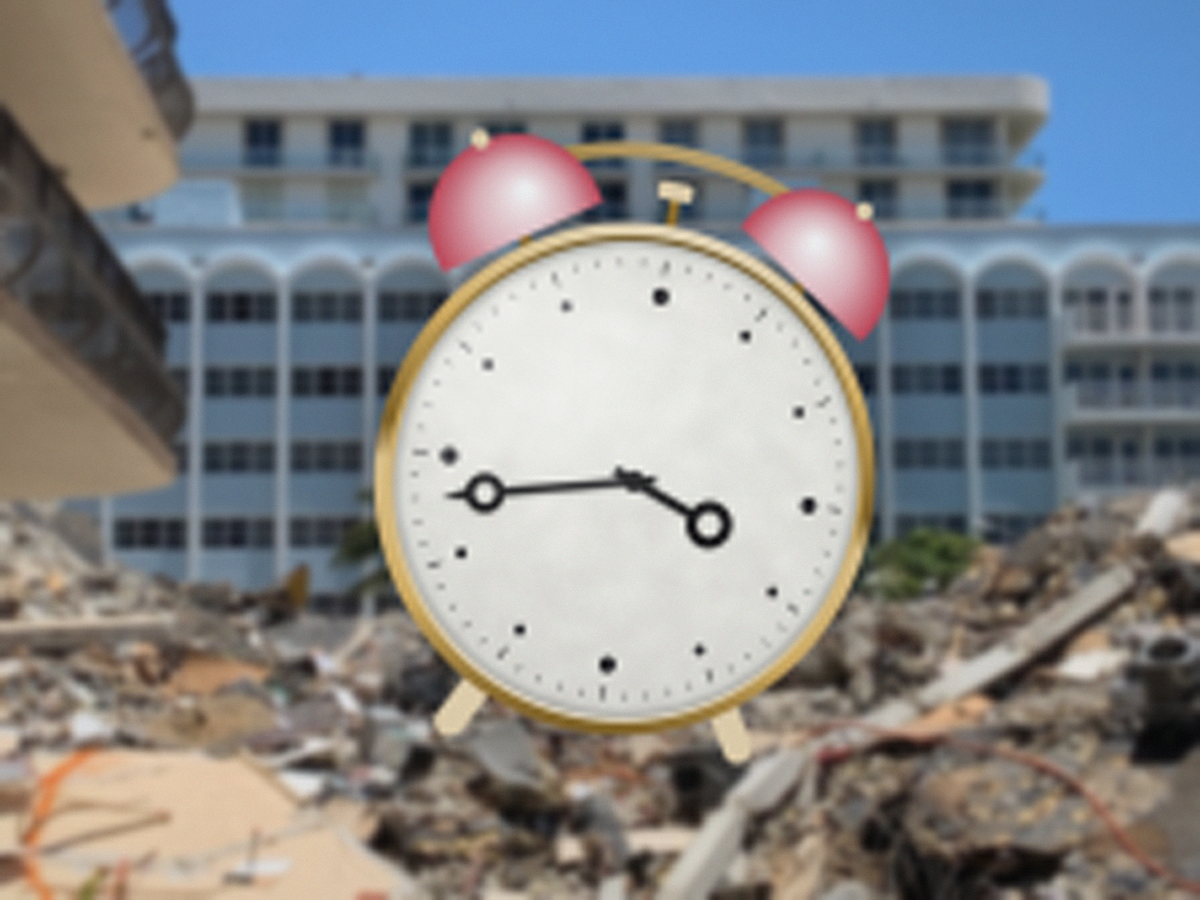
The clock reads 3.43
